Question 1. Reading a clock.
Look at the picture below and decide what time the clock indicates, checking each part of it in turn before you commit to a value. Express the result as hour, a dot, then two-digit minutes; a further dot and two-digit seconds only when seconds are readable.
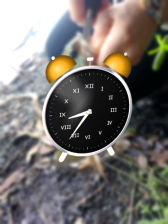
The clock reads 8.36
